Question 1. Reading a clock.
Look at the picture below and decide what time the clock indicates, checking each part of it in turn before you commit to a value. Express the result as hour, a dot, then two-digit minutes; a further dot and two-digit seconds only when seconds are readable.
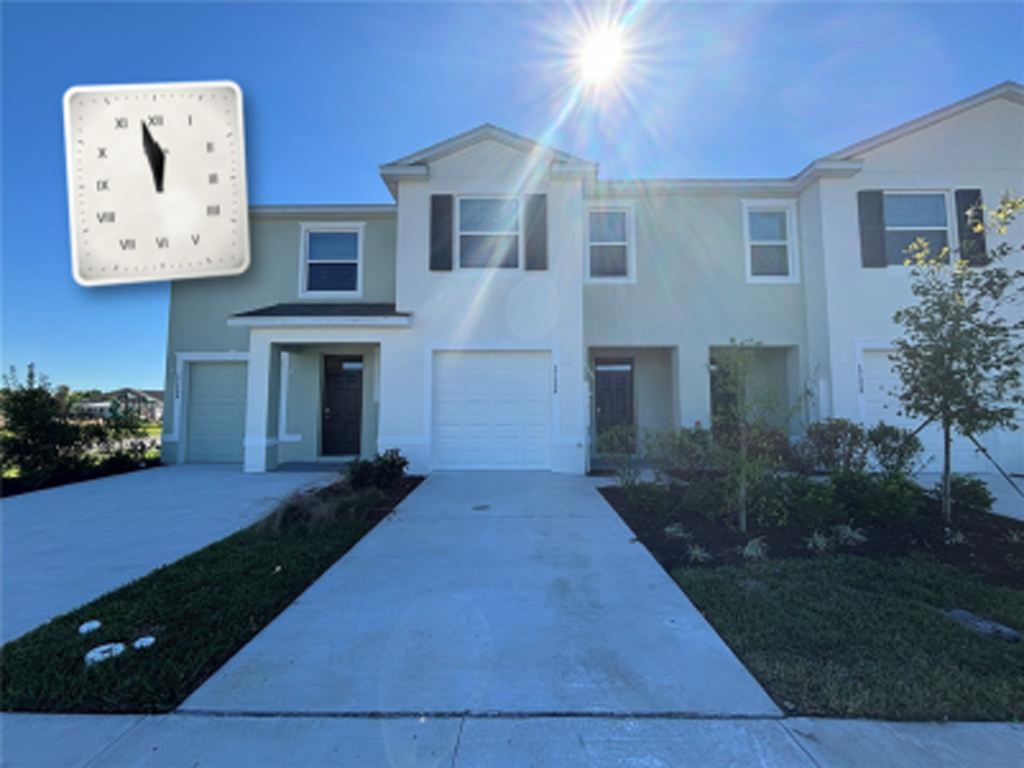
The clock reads 11.58
